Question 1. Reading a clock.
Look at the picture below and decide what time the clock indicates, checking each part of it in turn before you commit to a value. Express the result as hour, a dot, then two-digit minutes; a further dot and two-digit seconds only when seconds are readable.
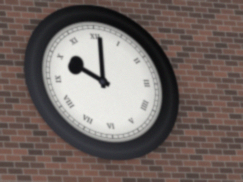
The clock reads 10.01
